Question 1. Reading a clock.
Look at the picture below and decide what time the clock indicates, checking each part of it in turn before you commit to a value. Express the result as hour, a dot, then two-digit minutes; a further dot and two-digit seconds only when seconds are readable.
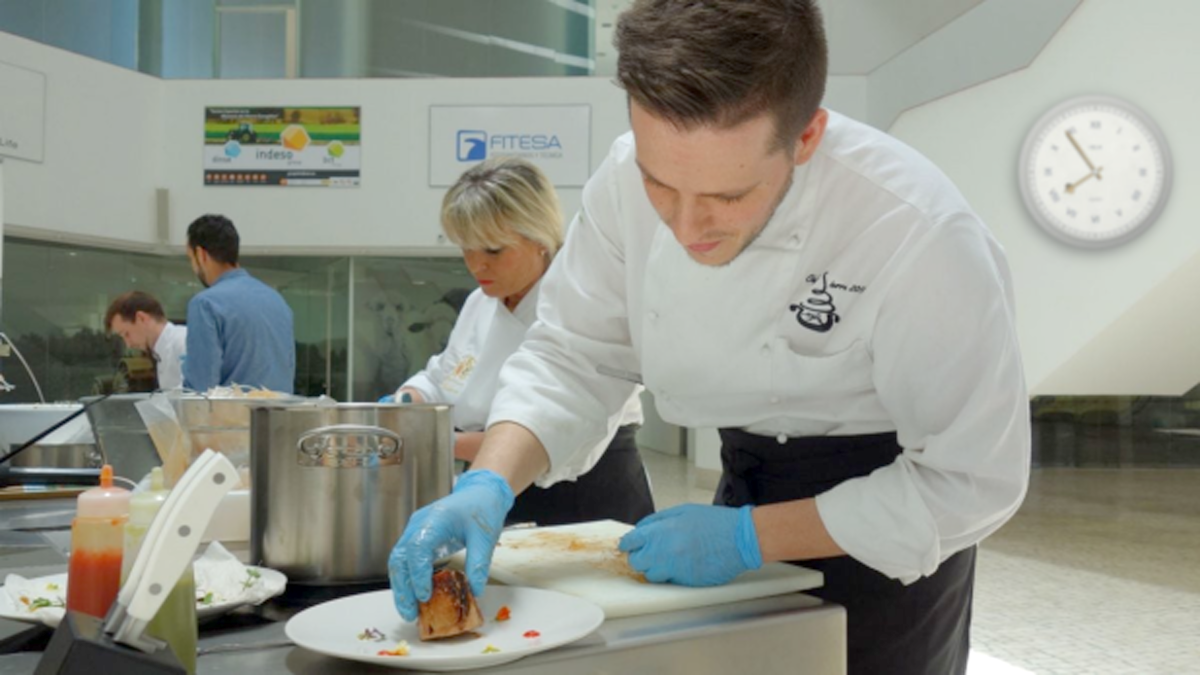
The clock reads 7.54
